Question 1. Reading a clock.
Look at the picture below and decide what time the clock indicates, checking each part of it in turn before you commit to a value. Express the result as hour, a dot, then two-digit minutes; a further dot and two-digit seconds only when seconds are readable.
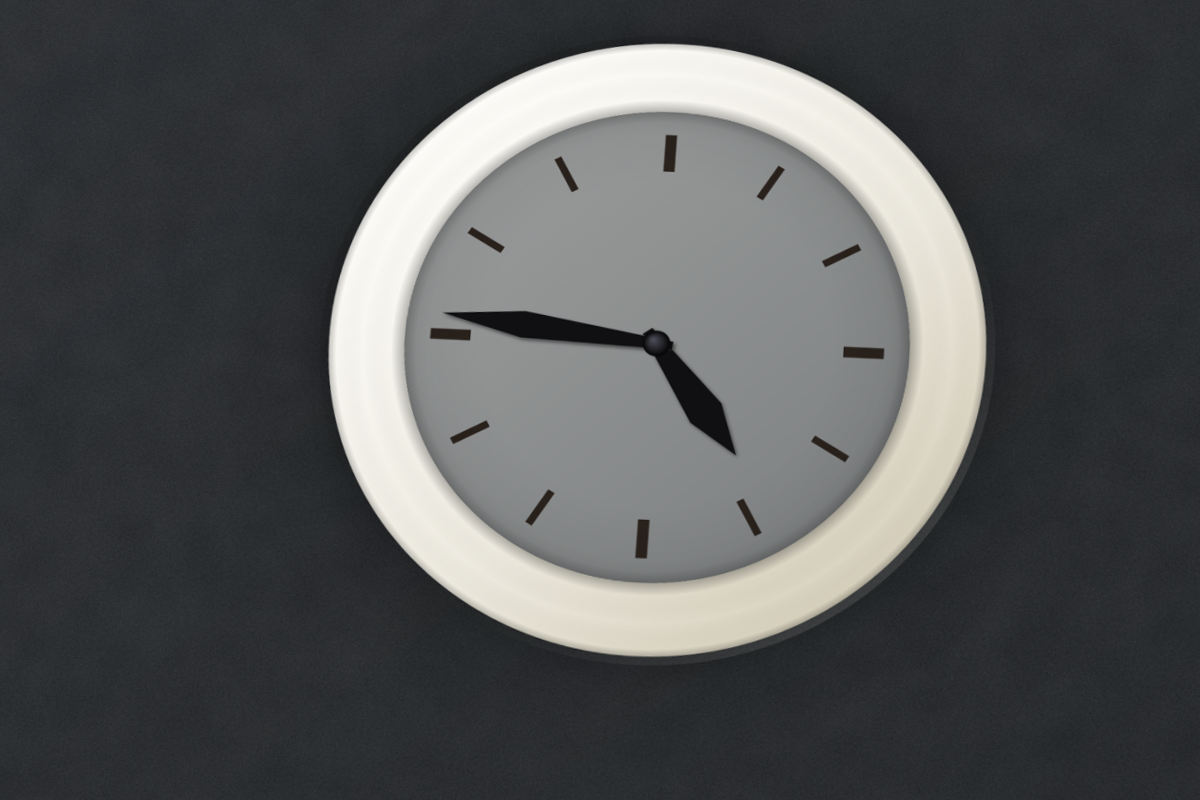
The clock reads 4.46
